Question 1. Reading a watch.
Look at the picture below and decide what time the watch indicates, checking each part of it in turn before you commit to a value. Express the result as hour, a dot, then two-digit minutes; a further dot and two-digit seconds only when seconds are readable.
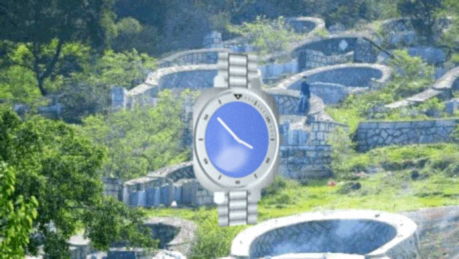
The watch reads 3.52
